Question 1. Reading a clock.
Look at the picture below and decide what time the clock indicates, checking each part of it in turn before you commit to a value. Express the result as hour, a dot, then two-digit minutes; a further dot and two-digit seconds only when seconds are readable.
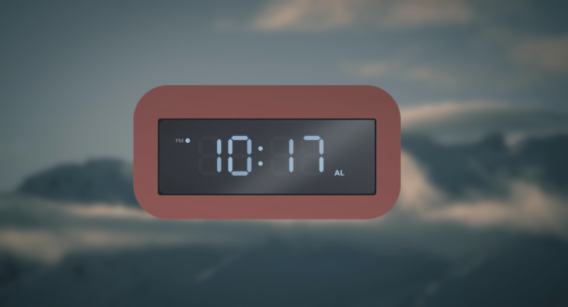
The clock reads 10.17
